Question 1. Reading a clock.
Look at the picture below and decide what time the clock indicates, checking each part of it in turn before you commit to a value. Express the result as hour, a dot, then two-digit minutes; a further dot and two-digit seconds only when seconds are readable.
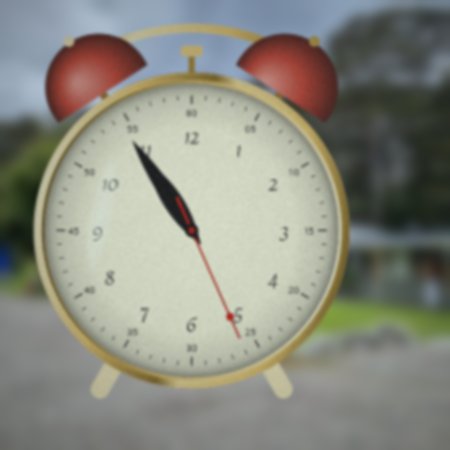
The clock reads 10.54.26
